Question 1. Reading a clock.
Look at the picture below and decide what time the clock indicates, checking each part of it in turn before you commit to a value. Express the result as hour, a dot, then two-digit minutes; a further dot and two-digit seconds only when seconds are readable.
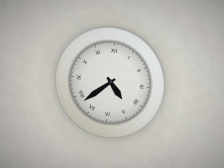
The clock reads 4.38
